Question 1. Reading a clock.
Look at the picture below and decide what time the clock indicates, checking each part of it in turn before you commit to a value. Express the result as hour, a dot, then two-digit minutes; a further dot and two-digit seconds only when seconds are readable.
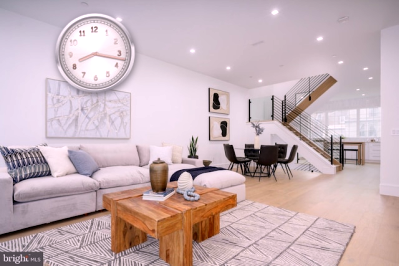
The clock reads 8.17
